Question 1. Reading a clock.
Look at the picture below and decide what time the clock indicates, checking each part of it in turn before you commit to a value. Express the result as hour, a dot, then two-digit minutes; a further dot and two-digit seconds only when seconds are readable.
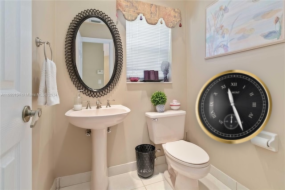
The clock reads 11.26
